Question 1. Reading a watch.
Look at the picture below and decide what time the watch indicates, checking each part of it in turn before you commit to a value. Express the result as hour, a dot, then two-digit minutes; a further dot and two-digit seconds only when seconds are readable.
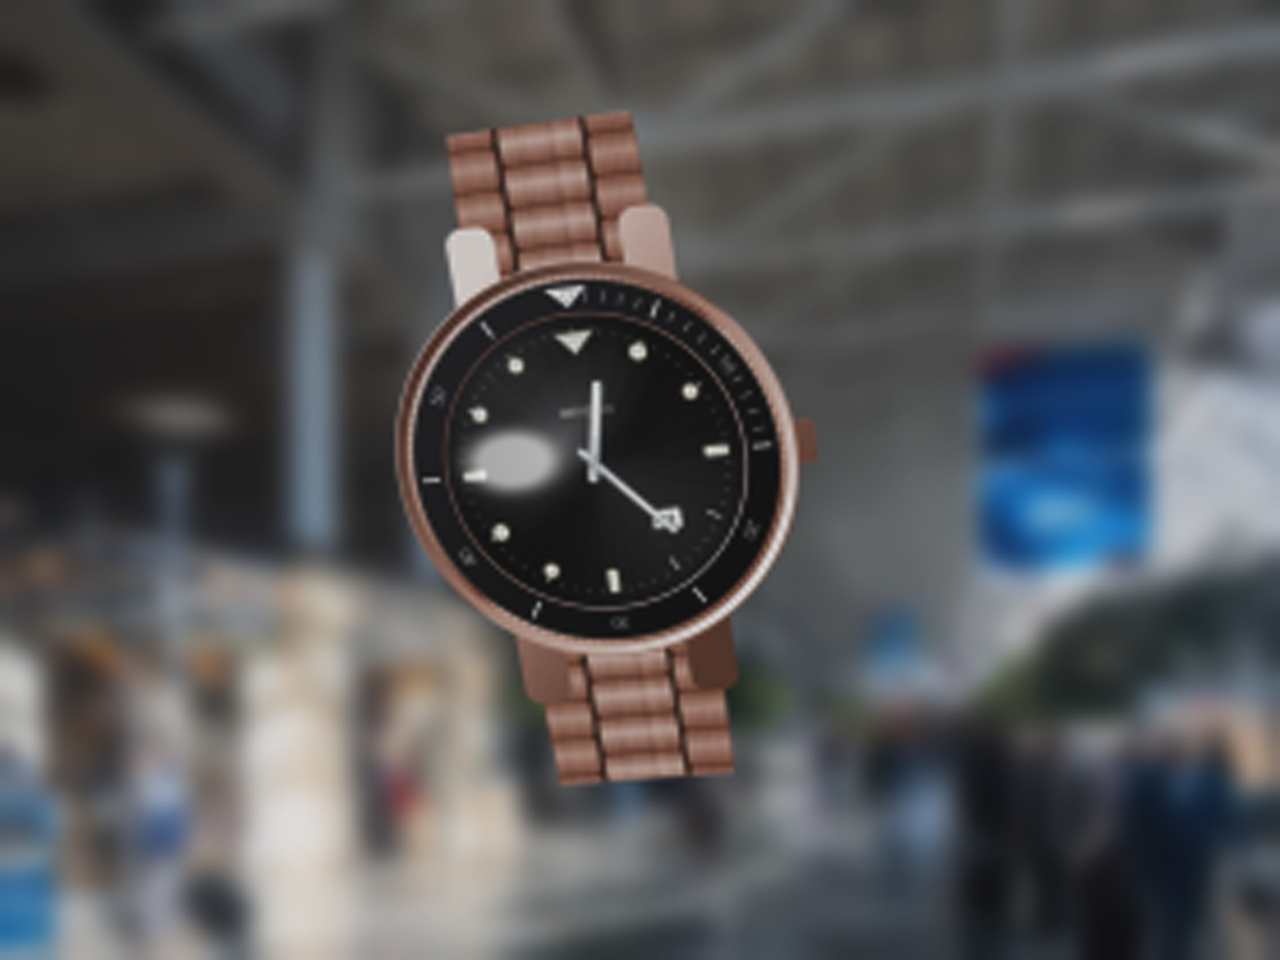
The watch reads 12.23
